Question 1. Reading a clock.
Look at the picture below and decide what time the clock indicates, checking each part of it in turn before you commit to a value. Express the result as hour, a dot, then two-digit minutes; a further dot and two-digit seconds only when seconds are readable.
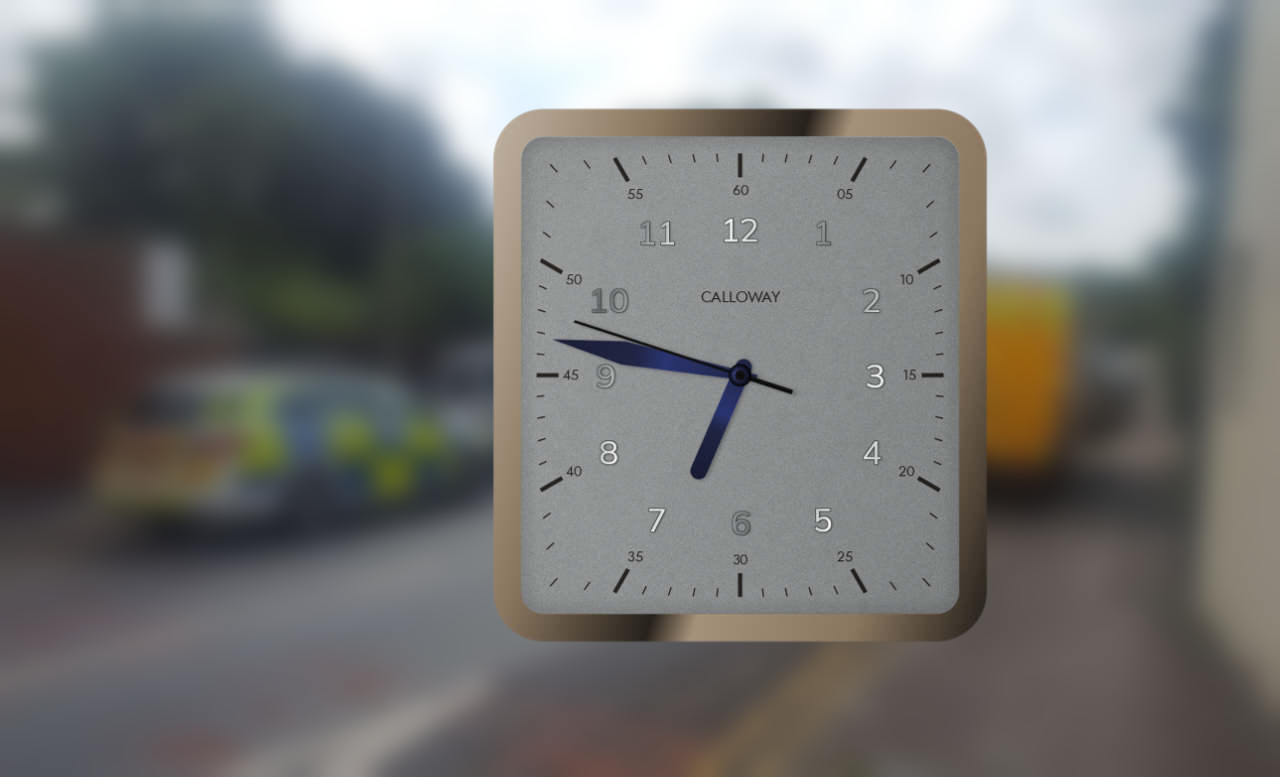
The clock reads 6.46.48
